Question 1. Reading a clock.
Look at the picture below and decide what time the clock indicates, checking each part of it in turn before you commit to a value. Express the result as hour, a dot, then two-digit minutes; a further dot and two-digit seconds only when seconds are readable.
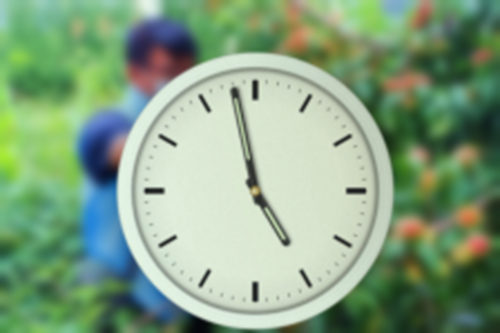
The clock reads 4.58
